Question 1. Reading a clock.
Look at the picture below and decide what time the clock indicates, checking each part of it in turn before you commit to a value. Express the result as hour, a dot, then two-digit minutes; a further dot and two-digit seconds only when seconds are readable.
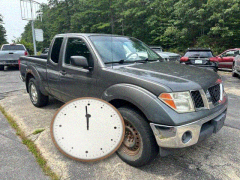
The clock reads 11.59
